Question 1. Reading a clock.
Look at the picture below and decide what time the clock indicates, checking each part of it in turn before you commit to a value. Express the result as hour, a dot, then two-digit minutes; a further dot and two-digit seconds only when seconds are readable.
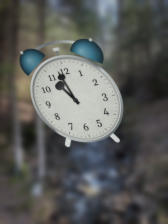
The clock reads 10.58
